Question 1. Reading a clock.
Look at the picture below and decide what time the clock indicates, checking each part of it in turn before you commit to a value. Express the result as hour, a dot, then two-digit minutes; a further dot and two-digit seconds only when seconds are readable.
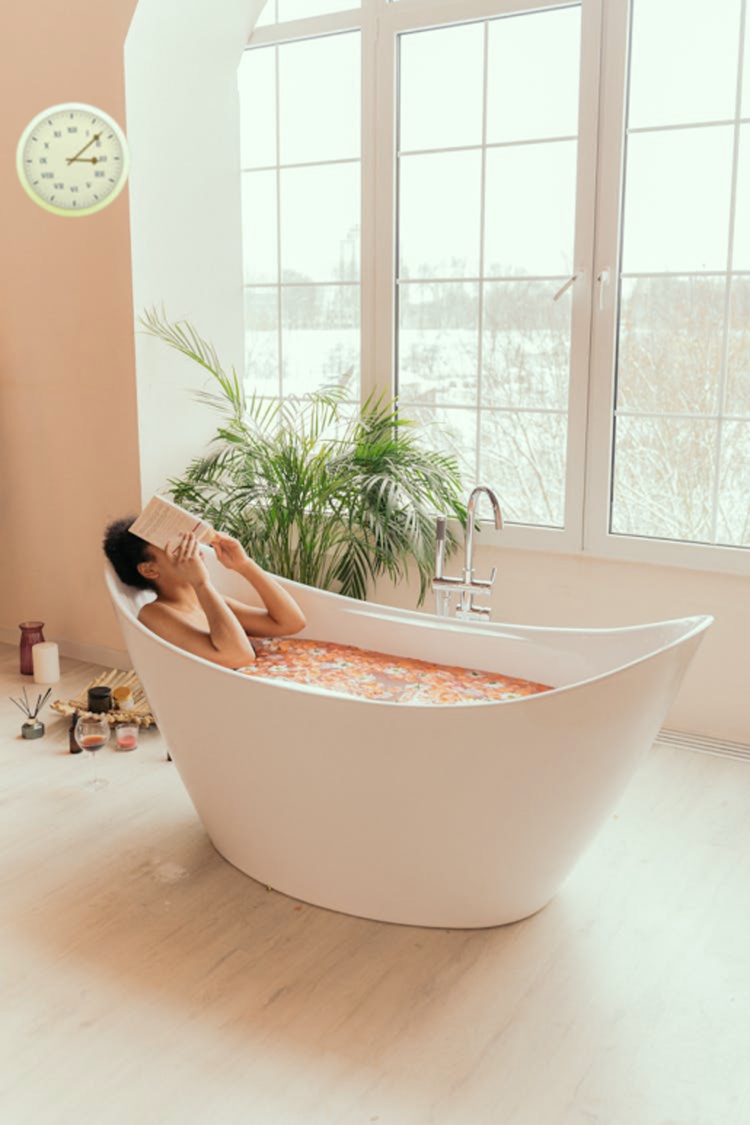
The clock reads 3.08
